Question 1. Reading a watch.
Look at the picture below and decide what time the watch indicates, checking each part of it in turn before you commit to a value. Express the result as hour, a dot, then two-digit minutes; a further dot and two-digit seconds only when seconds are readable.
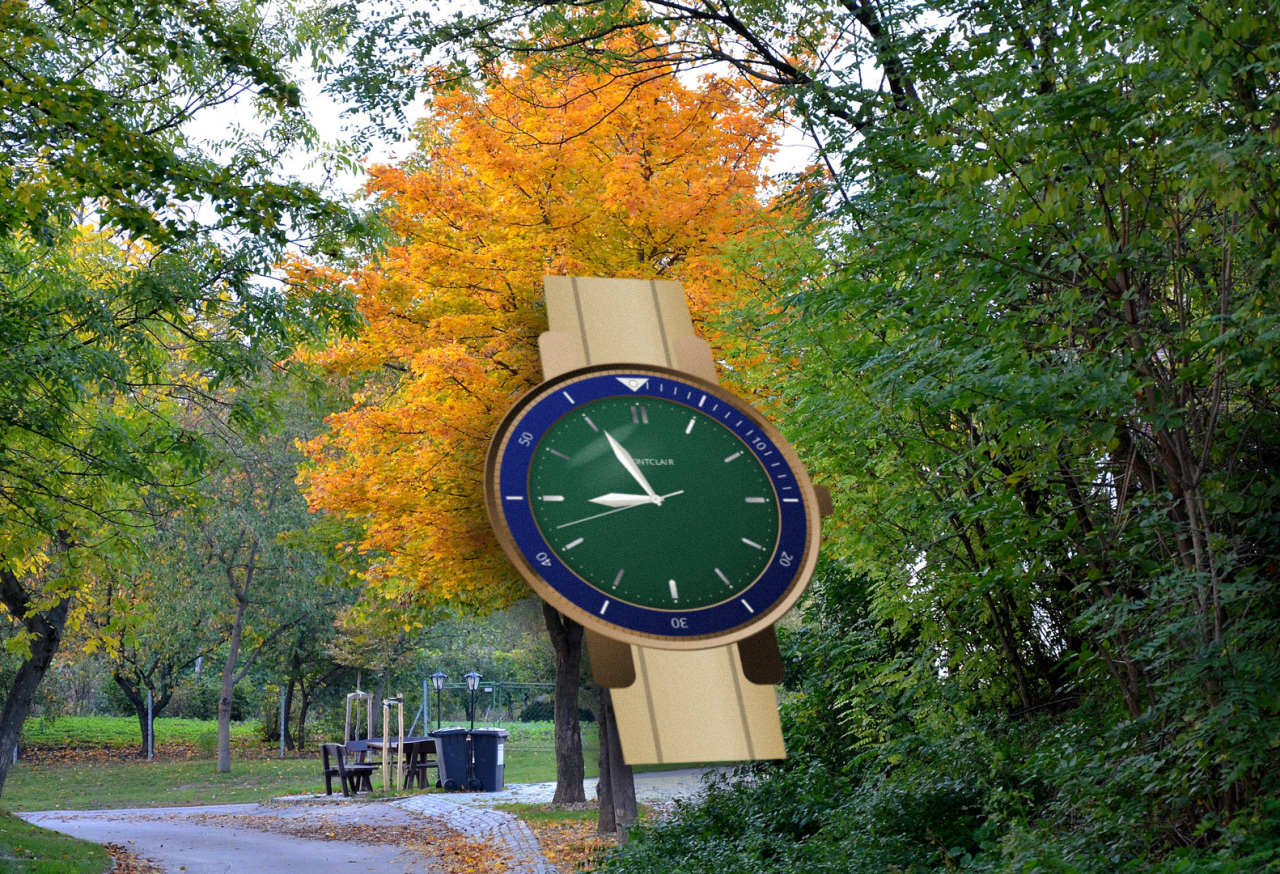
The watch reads 8.55.42
